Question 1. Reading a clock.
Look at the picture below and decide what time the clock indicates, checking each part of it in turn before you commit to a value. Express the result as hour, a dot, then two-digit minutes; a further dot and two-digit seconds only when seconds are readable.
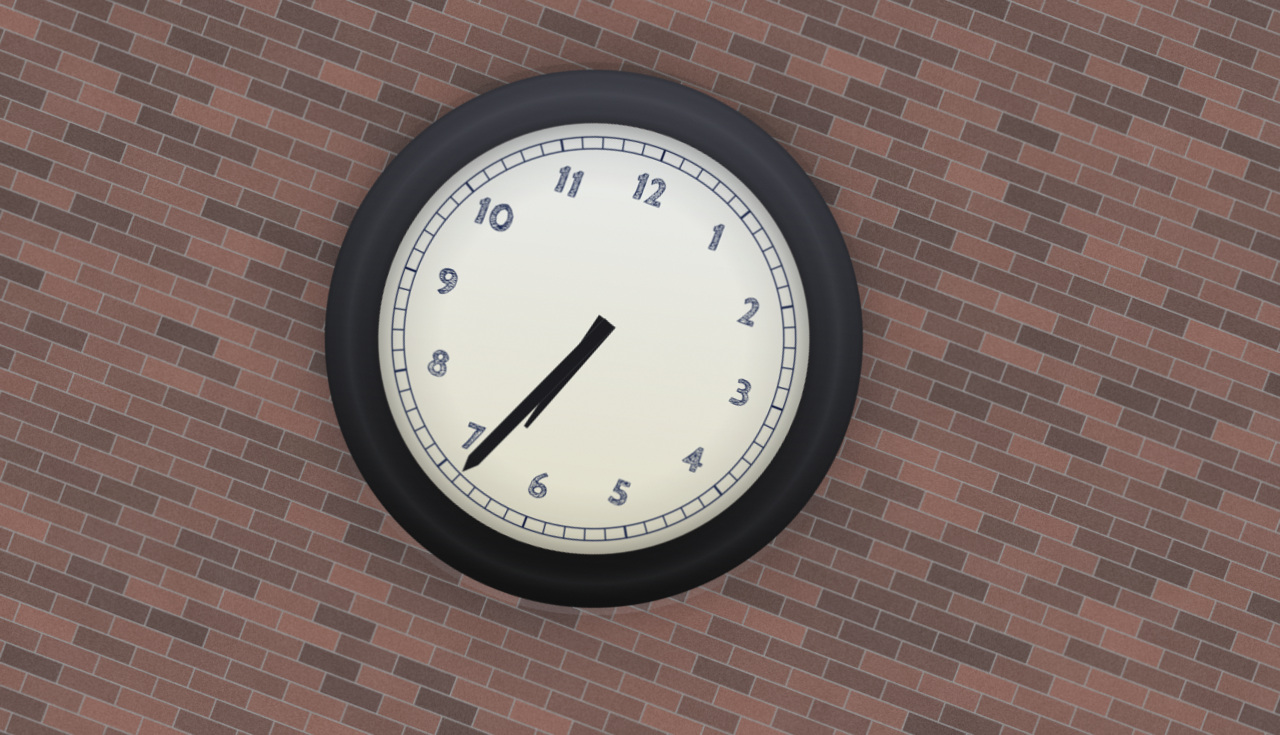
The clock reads 6.34
